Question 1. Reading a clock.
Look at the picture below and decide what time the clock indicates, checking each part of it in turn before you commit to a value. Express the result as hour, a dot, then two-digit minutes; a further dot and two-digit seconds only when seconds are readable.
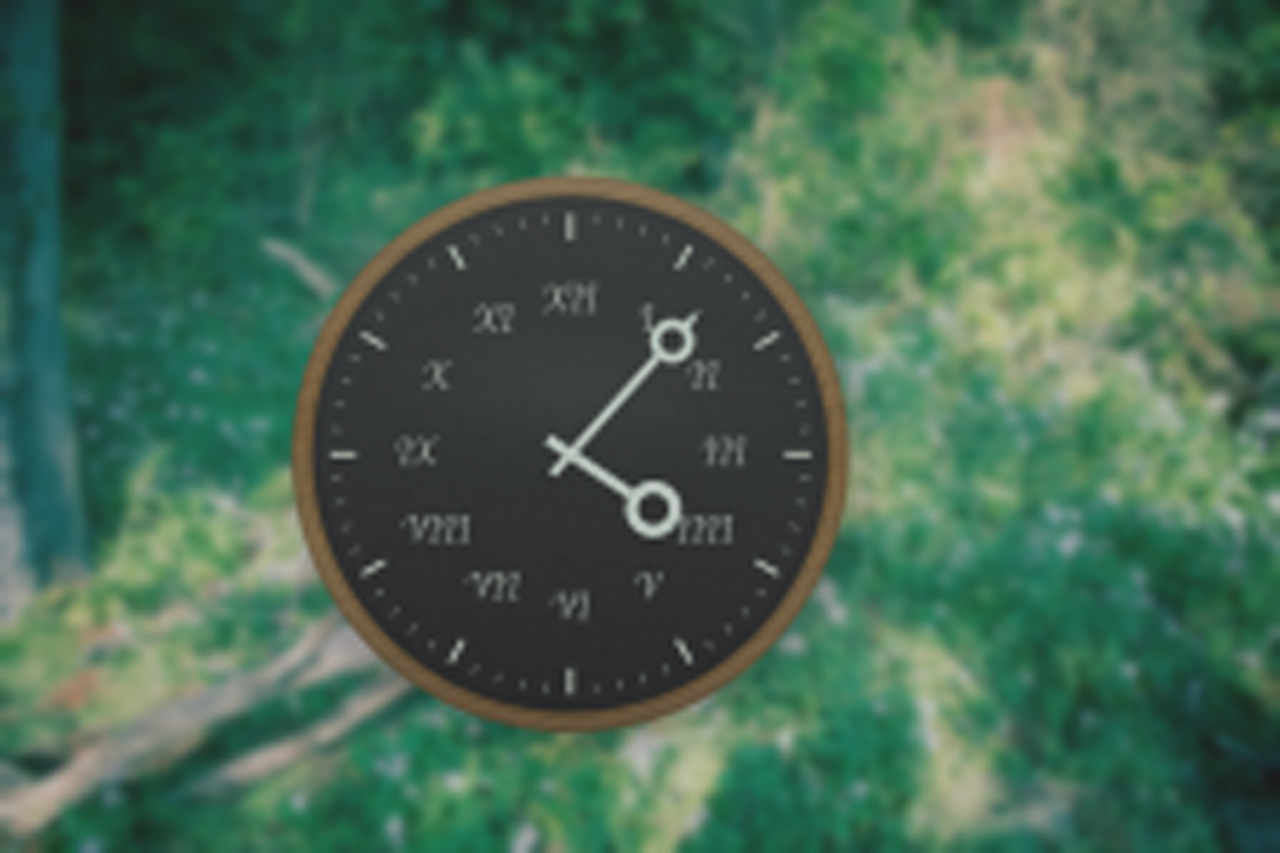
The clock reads 4.07
